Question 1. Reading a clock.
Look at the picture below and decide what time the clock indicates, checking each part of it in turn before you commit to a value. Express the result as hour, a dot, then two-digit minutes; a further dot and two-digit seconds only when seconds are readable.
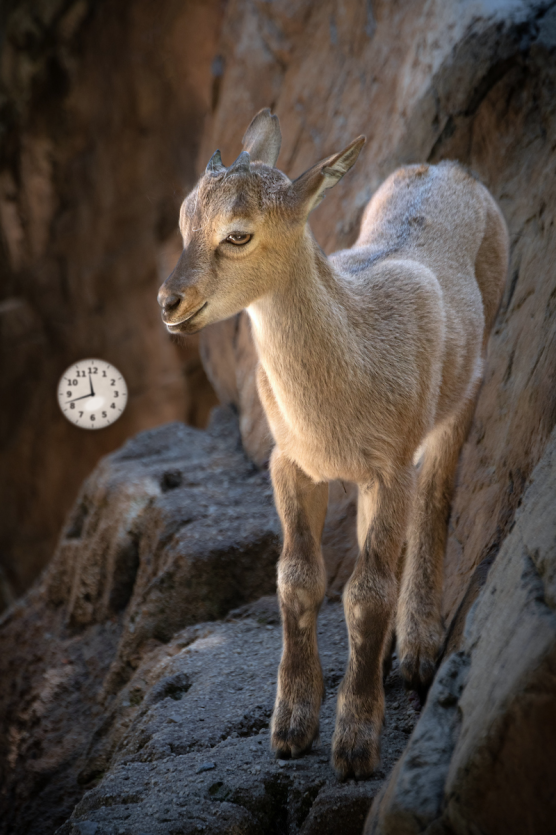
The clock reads 11.42
